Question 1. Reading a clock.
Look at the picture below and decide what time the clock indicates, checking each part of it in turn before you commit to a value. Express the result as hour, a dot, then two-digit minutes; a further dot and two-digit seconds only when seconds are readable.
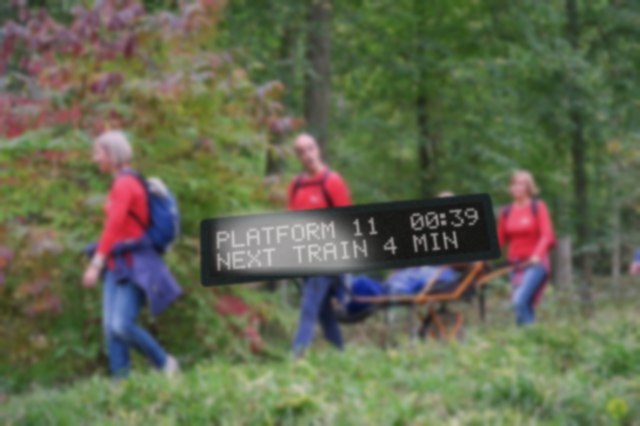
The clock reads 0.39
